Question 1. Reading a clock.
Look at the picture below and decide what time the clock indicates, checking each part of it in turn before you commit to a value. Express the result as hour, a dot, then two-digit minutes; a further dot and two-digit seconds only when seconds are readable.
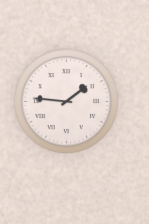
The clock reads 1.46
